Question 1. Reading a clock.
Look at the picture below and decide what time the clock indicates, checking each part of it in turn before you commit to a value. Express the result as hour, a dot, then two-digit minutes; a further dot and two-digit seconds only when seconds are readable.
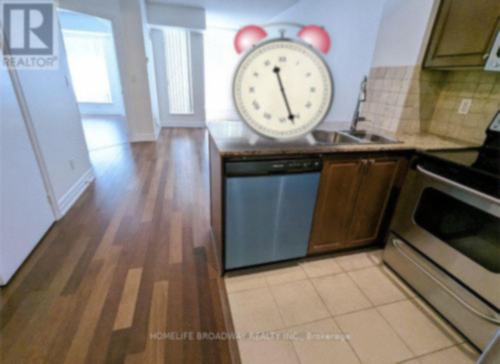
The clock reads 11.27
